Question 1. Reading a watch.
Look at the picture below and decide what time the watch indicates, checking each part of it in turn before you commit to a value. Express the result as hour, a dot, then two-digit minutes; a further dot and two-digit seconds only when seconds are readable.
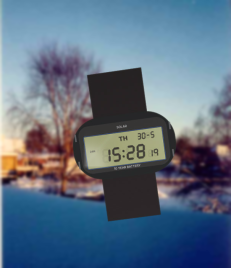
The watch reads 15.28.19
